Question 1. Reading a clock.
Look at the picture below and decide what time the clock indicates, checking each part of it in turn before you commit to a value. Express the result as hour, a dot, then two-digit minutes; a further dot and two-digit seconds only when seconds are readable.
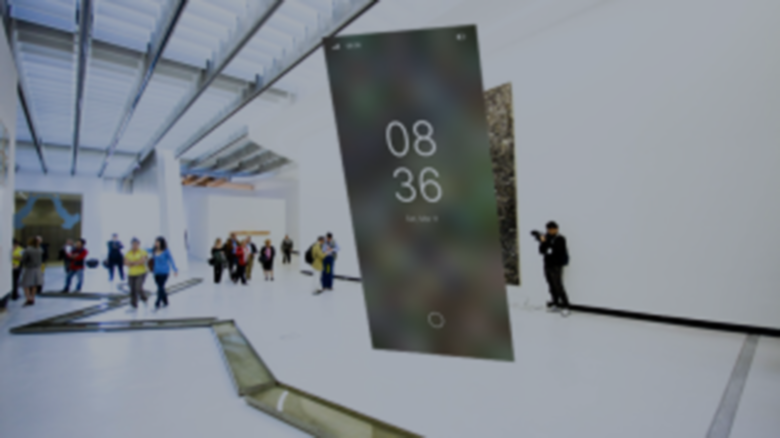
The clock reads 8.36
